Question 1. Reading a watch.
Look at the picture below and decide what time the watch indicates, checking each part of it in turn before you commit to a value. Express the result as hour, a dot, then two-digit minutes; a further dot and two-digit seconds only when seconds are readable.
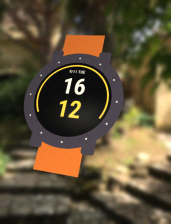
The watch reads 16.12
